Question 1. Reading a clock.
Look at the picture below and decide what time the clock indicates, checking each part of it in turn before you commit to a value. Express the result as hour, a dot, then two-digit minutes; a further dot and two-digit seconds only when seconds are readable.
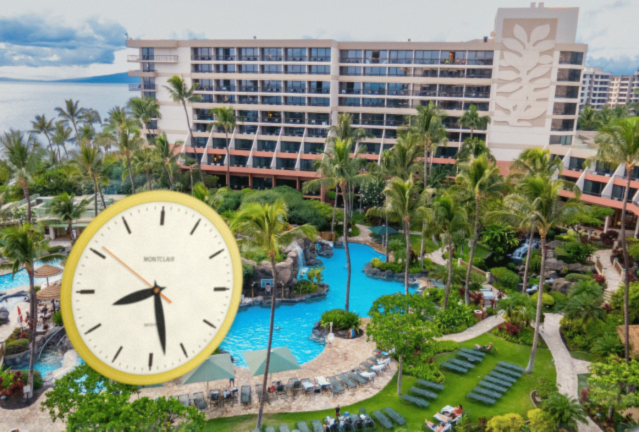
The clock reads 8.27.51
